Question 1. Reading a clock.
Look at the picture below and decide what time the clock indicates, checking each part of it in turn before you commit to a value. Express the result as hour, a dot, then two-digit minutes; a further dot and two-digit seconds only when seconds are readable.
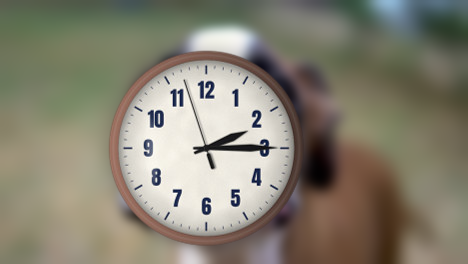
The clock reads 2.14.57
